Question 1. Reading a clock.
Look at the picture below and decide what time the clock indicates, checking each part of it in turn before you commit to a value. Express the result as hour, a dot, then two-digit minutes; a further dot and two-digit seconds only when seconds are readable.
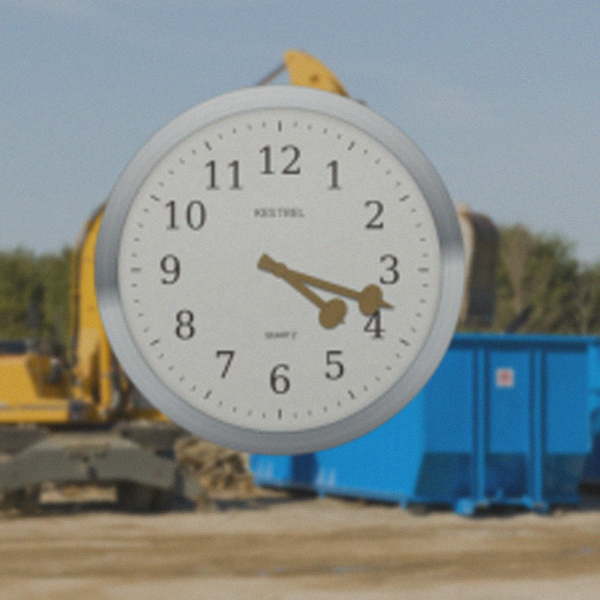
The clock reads 4.18
